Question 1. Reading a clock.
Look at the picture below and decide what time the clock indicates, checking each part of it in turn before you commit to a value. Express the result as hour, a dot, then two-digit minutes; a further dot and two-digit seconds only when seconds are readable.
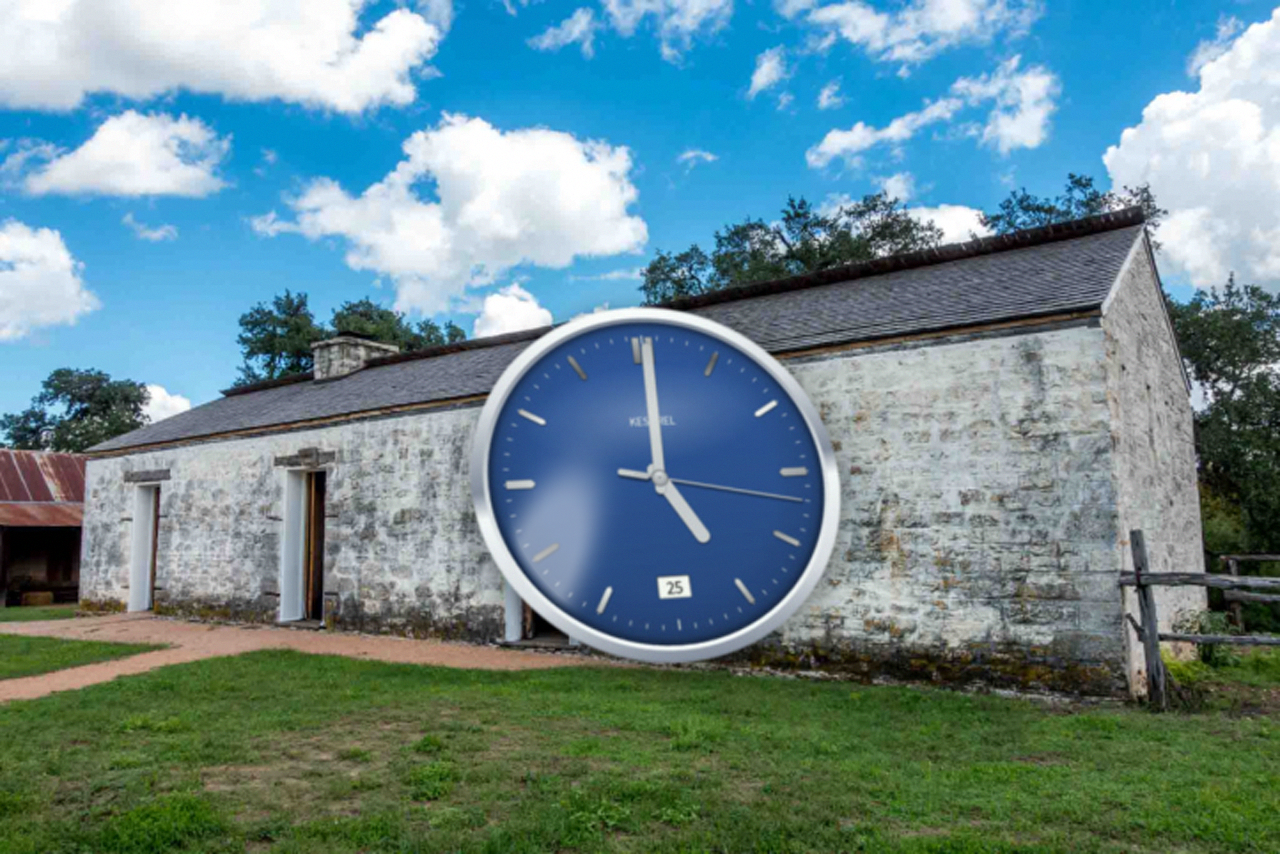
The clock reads 5.00.17
